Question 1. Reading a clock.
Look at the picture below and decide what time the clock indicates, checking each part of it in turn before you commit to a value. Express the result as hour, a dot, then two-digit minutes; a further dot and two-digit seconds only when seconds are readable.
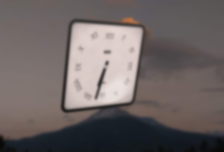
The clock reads 6.32
